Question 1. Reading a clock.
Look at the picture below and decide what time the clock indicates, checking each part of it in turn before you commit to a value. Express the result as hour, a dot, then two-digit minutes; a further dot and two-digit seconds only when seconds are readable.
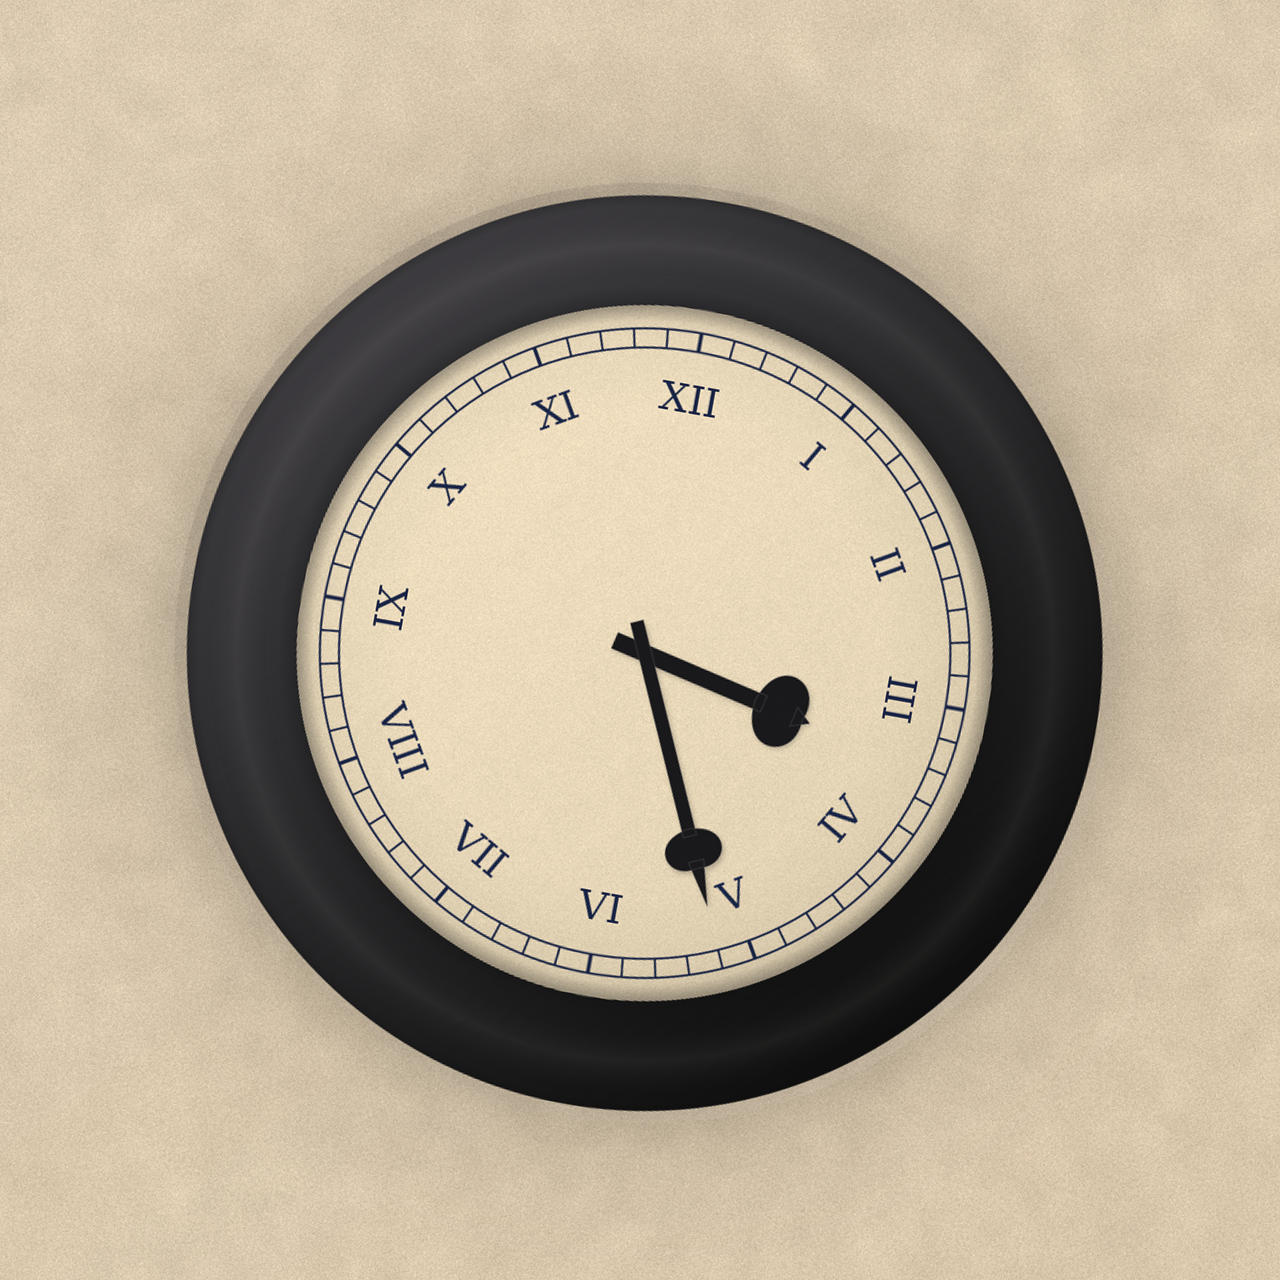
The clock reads 3.26
